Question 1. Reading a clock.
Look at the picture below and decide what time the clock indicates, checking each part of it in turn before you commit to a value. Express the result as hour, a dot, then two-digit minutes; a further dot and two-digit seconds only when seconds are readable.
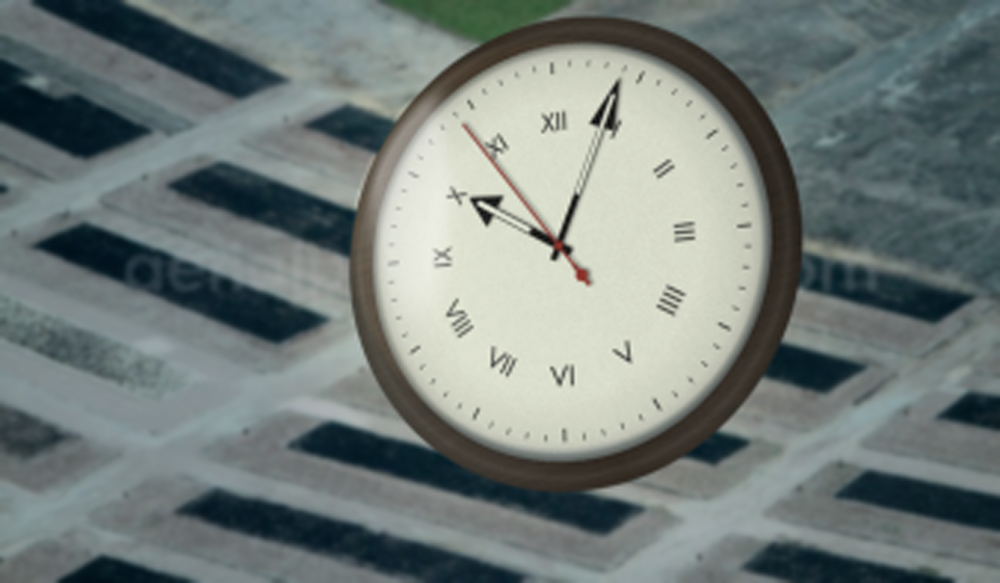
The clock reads 10.03.54
